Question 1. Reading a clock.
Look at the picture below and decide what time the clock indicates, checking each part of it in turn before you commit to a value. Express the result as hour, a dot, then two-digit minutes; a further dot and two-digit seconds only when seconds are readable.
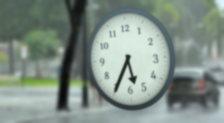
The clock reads 5.35
